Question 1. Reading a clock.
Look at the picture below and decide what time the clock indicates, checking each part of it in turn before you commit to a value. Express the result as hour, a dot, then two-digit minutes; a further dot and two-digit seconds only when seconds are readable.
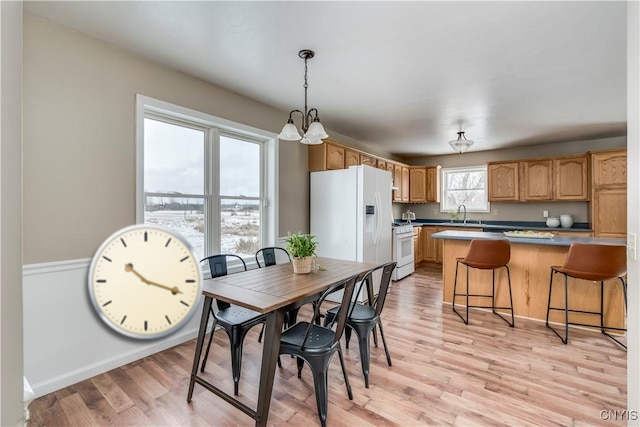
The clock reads 10.18
